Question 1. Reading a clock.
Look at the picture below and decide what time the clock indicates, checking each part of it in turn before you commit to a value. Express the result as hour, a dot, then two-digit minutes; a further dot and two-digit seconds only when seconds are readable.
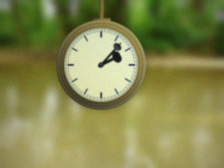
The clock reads 2.07
